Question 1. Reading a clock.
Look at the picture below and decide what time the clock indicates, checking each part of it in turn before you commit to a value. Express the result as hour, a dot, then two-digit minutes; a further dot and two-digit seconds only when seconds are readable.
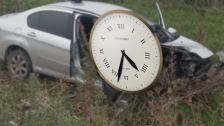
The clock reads 4.33
